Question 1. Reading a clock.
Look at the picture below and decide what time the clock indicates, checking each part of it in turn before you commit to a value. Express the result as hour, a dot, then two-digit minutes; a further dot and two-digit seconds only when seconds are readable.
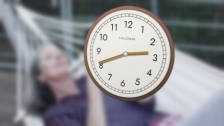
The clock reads 2.41
